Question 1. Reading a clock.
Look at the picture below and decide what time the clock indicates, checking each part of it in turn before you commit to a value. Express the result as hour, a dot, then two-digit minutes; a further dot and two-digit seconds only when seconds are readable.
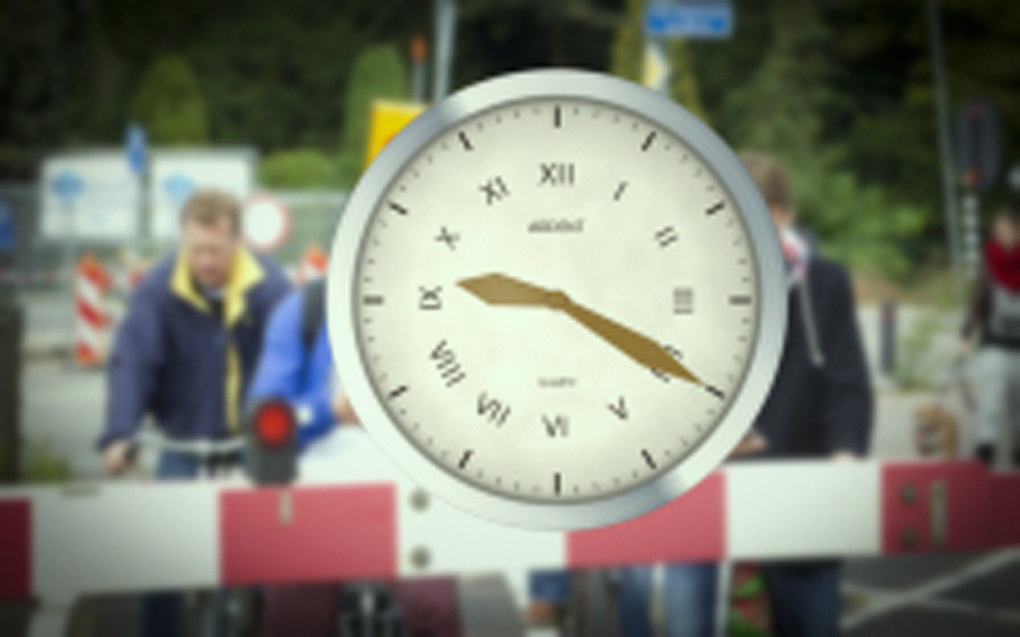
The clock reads 9.20
